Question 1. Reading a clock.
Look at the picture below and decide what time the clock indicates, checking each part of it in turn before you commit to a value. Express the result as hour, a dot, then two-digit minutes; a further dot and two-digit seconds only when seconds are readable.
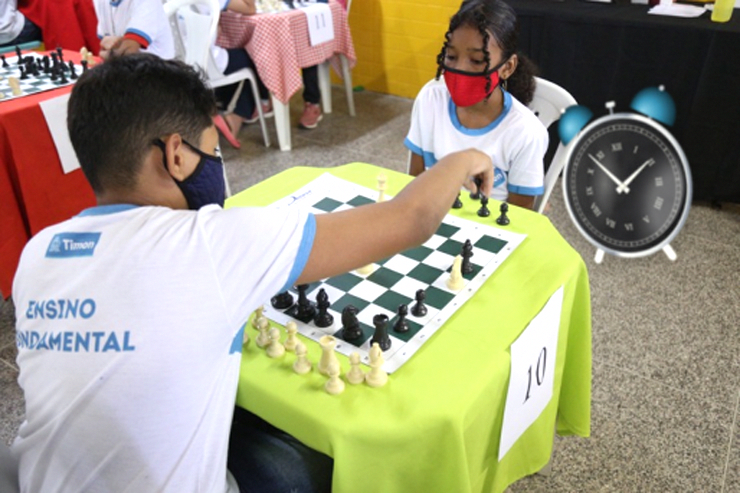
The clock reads 1.53
